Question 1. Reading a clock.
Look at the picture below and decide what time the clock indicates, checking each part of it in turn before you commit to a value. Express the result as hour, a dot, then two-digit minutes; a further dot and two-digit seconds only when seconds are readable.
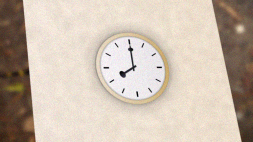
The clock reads 8.00
